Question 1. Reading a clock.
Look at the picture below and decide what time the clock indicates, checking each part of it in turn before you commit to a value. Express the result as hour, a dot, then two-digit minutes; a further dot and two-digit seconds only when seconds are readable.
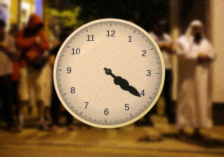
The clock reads 4.21
